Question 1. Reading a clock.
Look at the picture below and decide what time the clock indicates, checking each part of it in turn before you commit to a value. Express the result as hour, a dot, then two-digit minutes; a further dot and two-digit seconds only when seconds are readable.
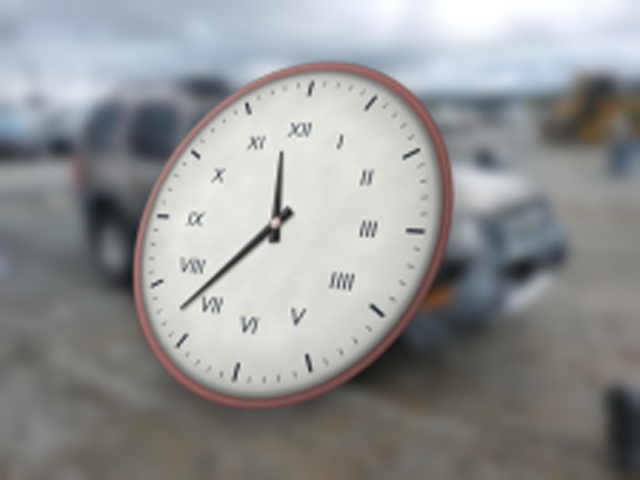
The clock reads 11.37
